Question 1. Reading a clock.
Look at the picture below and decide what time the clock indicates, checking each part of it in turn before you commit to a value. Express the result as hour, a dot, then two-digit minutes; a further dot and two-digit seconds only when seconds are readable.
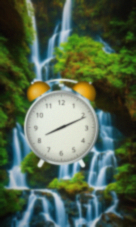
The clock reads 8.11
